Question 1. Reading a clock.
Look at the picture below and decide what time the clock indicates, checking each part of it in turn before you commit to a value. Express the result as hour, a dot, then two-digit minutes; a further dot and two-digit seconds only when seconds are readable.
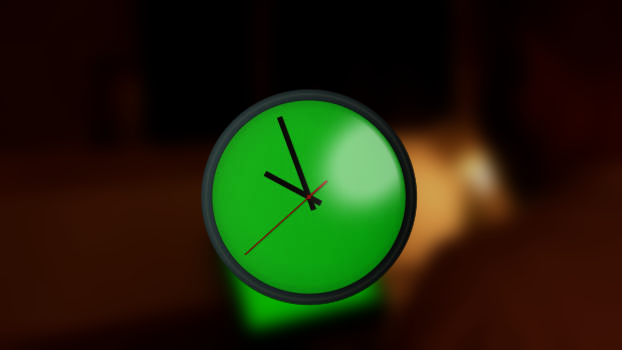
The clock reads 9.56.38
